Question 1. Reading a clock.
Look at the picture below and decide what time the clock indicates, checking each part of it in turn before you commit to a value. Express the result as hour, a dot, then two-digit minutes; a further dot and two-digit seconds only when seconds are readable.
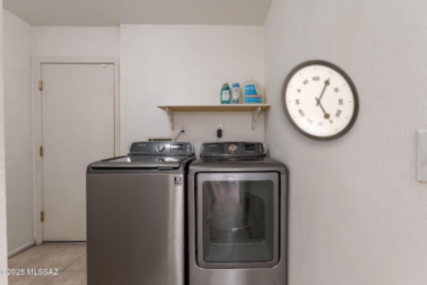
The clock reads 5.05
